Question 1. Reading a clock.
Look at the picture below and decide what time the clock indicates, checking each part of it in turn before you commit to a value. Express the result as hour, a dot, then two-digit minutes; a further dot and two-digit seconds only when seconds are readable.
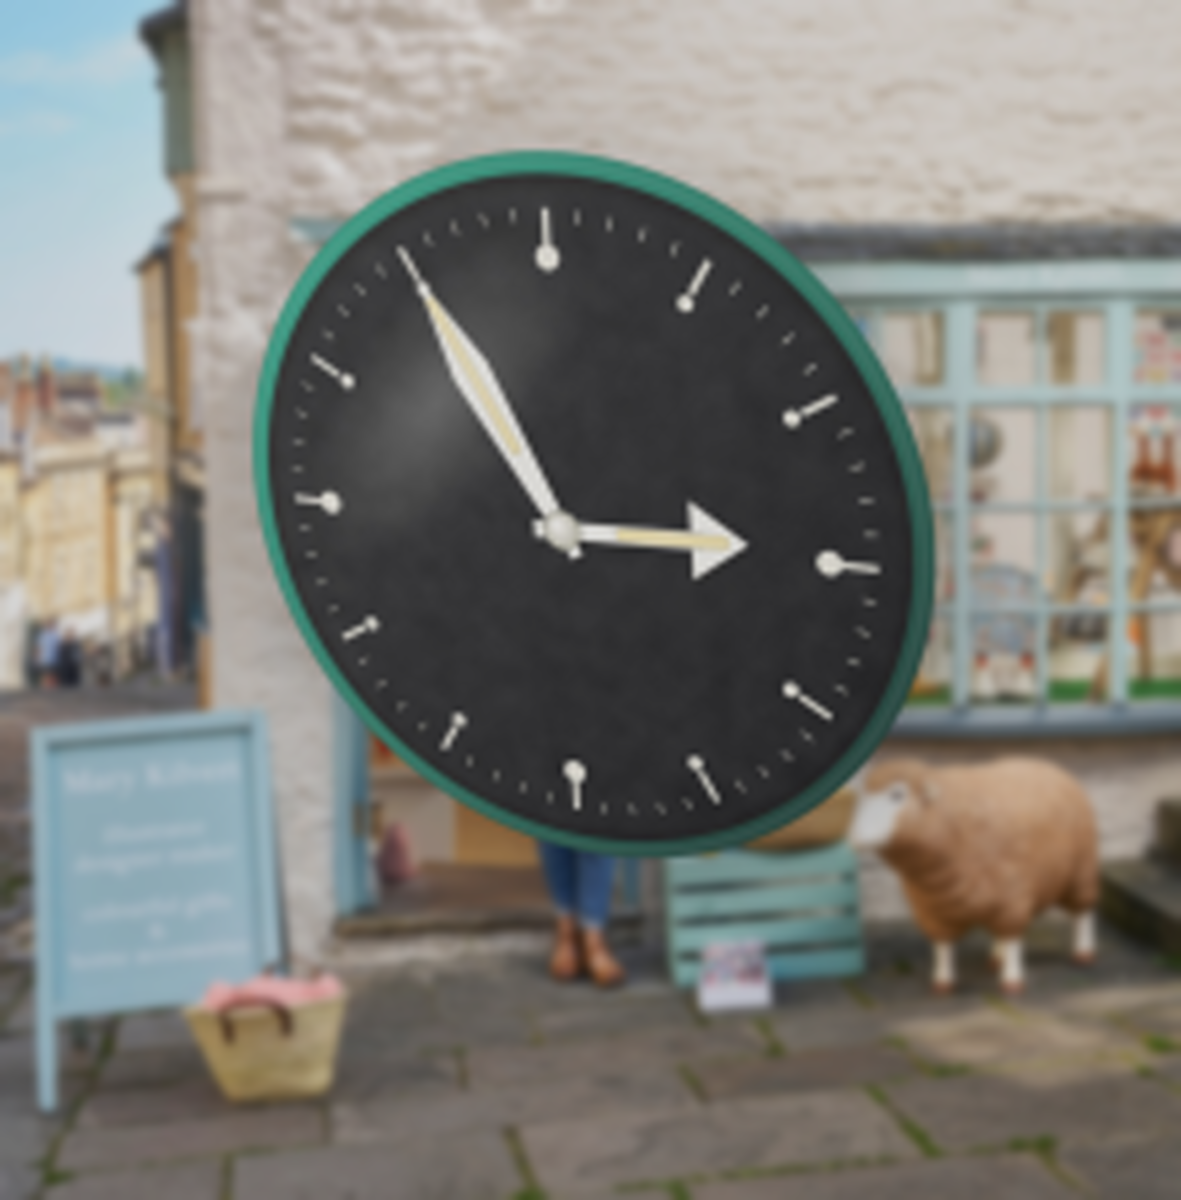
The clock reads 2.55
